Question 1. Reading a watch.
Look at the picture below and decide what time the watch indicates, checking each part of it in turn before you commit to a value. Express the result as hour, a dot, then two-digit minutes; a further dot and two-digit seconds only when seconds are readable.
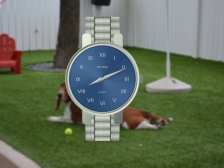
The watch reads 8.11
